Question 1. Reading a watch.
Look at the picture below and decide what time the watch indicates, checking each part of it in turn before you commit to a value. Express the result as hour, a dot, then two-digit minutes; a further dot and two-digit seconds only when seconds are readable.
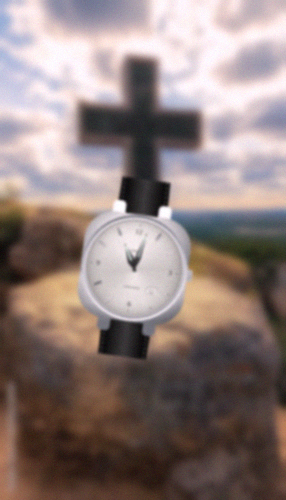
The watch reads 11.02
